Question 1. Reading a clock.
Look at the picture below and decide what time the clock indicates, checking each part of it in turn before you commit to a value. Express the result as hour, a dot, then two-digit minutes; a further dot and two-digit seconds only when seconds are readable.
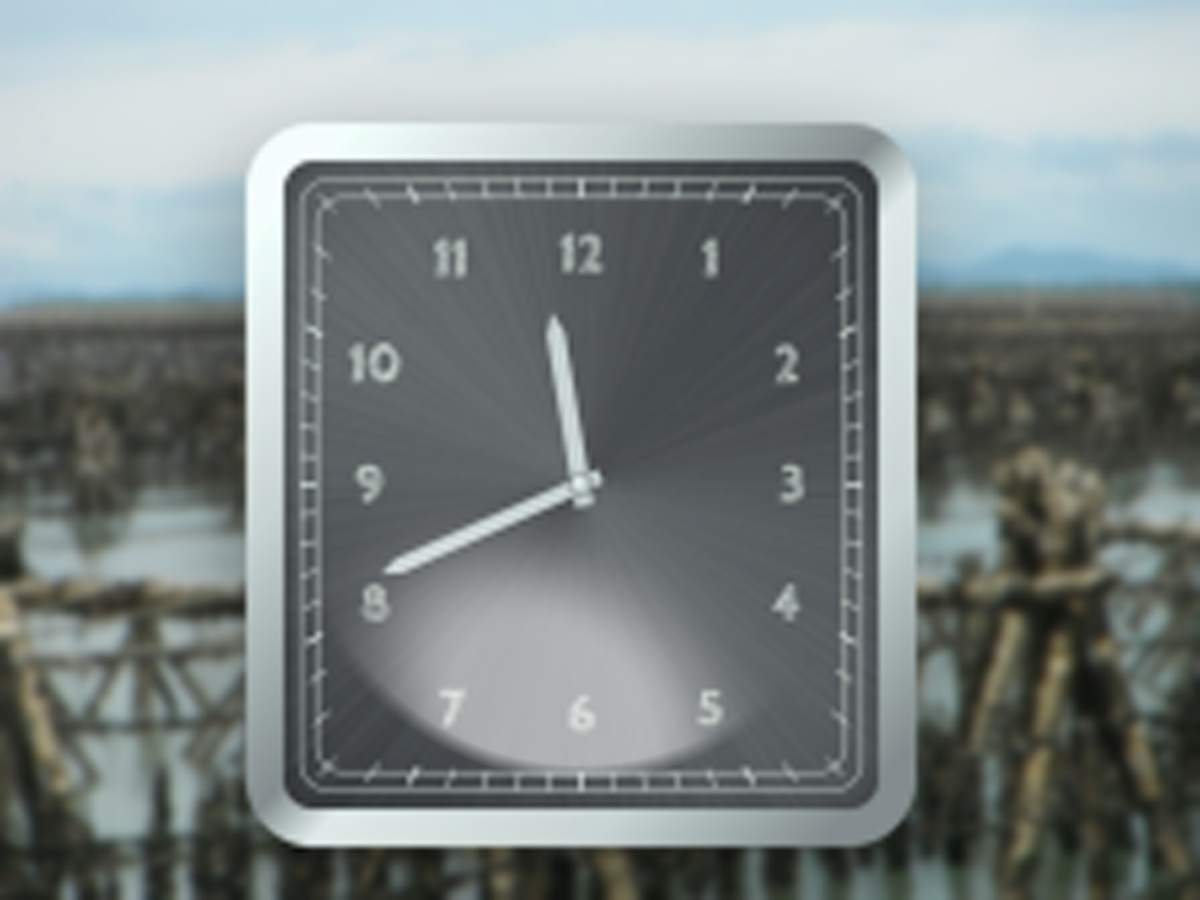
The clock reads 11.41
